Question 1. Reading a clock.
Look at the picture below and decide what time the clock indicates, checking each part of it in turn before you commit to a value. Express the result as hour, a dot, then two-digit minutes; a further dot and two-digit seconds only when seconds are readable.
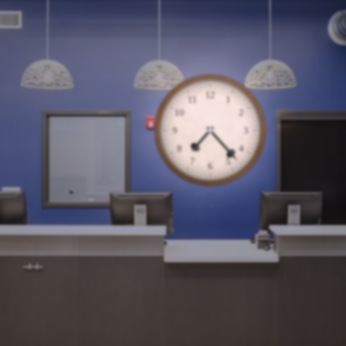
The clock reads 7.23
